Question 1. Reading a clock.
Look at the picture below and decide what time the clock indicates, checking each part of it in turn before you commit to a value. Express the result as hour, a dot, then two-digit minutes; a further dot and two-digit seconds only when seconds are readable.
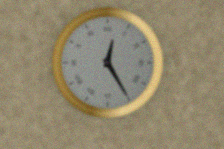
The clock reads 12.25
